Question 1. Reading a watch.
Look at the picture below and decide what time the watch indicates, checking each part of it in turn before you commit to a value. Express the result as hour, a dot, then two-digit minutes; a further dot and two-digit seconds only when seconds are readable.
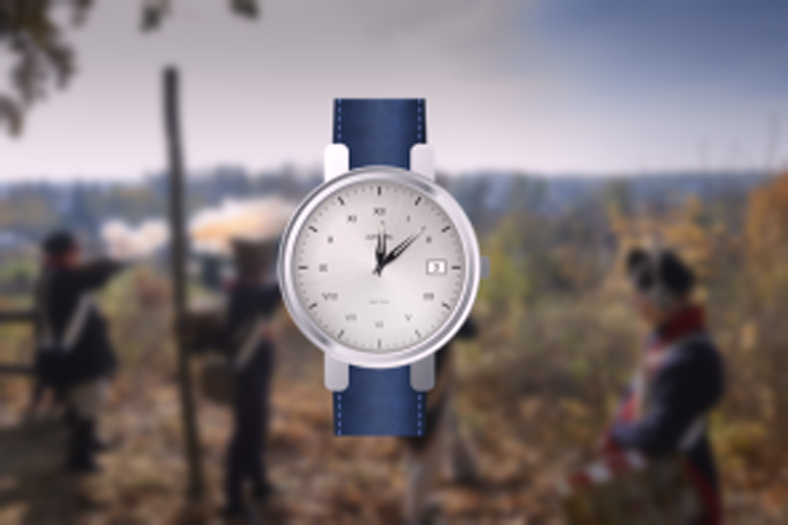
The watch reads 12.08
